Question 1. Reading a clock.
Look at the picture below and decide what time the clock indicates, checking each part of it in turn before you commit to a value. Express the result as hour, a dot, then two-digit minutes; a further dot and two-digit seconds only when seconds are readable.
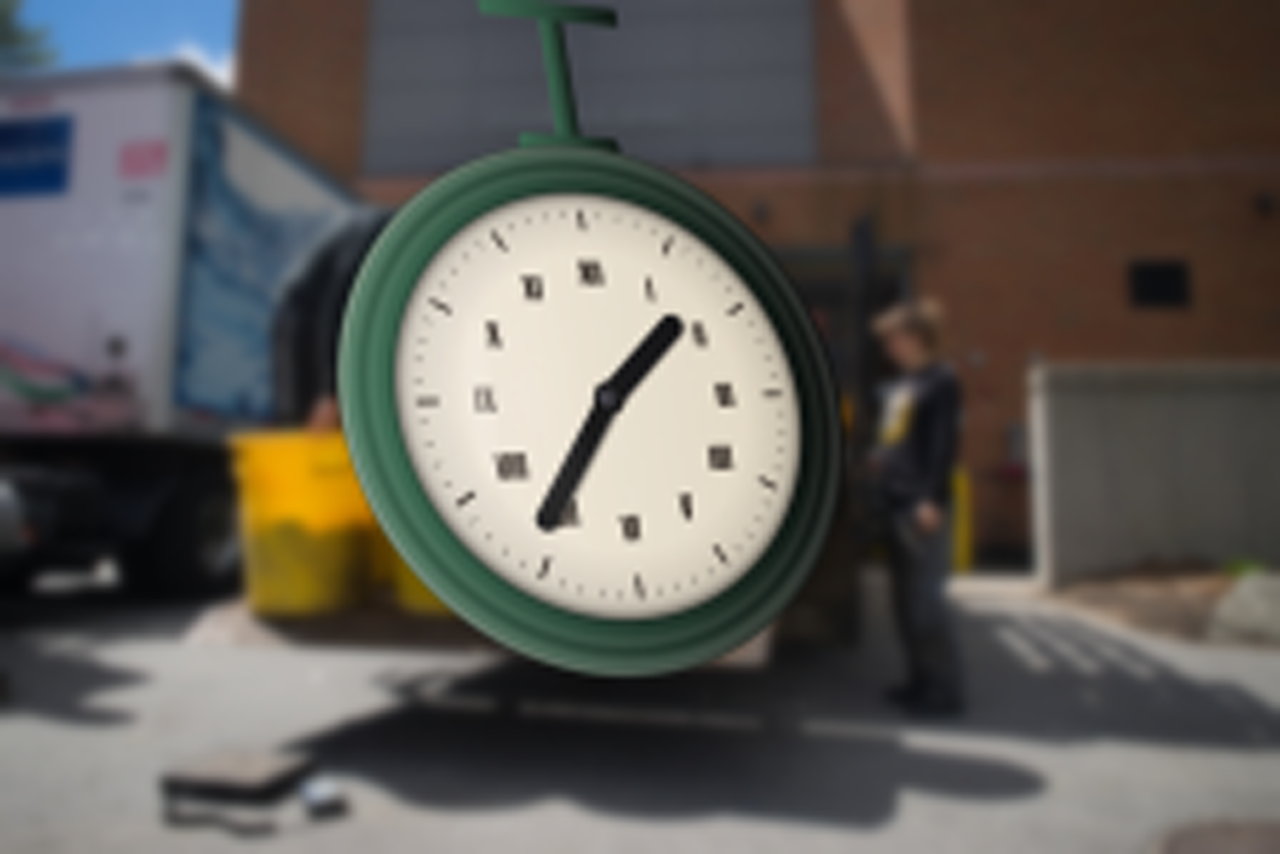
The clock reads 1.36
